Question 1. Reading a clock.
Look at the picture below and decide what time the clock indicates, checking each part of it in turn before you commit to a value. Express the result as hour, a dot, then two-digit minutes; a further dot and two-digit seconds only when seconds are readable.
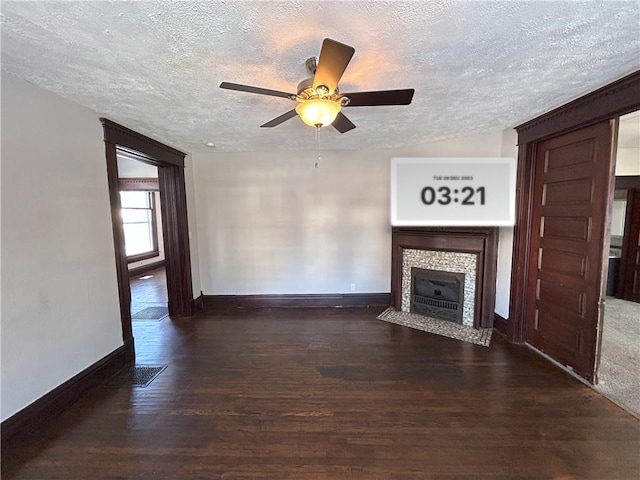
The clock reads 3.21
